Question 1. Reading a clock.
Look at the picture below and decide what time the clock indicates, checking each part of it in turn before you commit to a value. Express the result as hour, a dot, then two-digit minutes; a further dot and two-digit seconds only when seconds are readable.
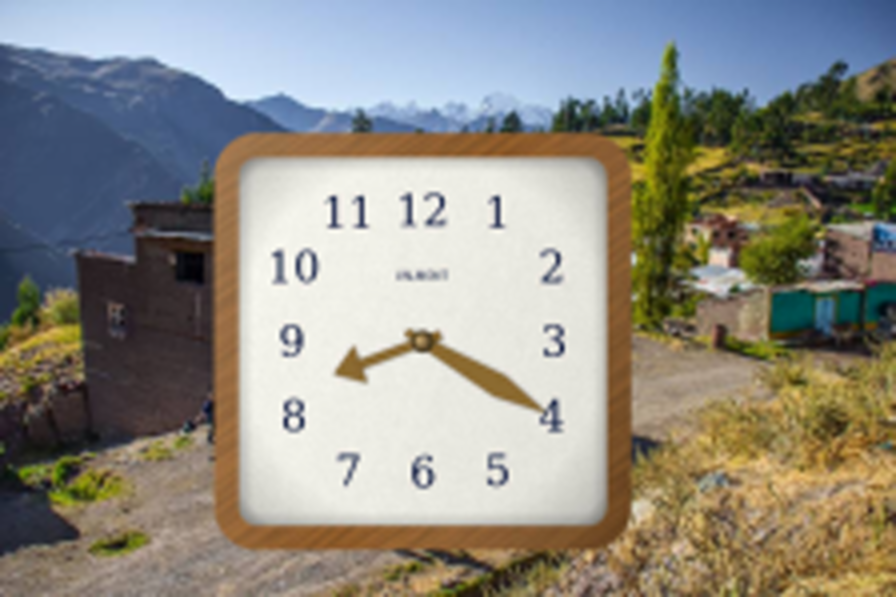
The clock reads 8.20
